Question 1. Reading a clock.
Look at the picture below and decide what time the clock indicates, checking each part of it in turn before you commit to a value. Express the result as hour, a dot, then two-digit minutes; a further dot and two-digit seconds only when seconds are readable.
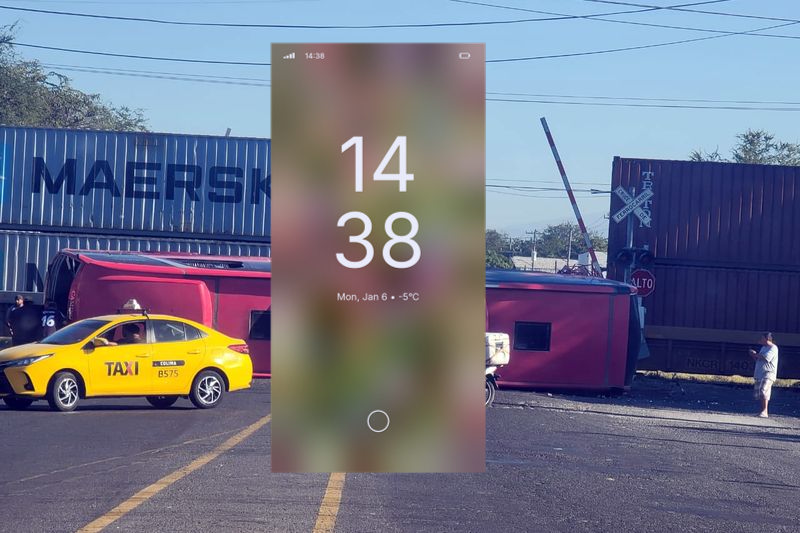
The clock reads 14.38
